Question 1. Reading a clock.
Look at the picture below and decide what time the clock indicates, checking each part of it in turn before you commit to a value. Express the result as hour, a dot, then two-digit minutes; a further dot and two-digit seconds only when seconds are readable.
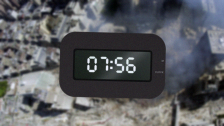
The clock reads 7.56
